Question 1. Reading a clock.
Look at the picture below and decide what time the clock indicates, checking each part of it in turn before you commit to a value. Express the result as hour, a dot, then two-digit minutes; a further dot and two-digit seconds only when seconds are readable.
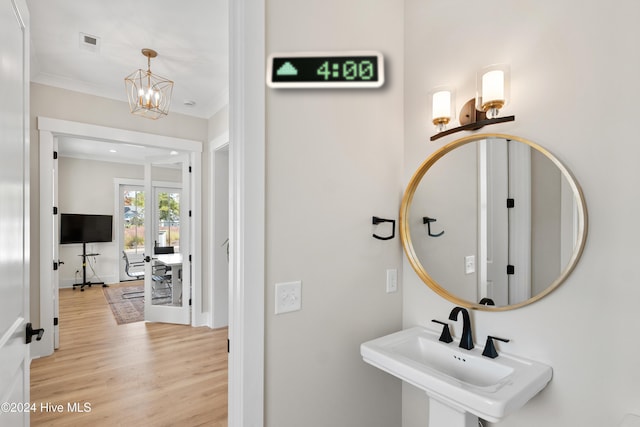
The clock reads 4.00
